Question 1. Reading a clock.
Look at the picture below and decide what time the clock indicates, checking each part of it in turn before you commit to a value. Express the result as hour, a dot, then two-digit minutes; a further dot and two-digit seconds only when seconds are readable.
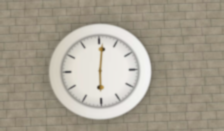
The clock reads 6.01
